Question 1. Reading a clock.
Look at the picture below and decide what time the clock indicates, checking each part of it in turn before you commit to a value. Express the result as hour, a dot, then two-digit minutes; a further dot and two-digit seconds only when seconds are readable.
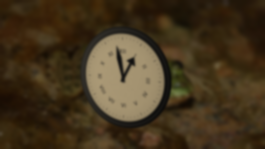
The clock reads 12.58
